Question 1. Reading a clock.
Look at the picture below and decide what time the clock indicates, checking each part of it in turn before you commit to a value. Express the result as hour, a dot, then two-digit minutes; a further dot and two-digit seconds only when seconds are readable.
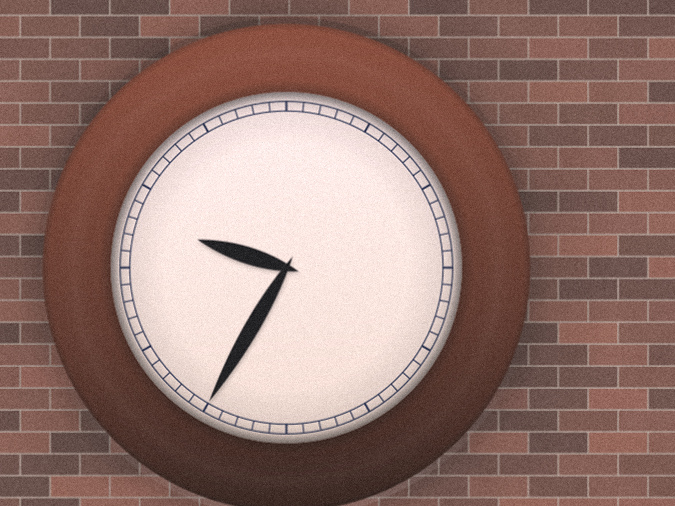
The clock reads 9.35
